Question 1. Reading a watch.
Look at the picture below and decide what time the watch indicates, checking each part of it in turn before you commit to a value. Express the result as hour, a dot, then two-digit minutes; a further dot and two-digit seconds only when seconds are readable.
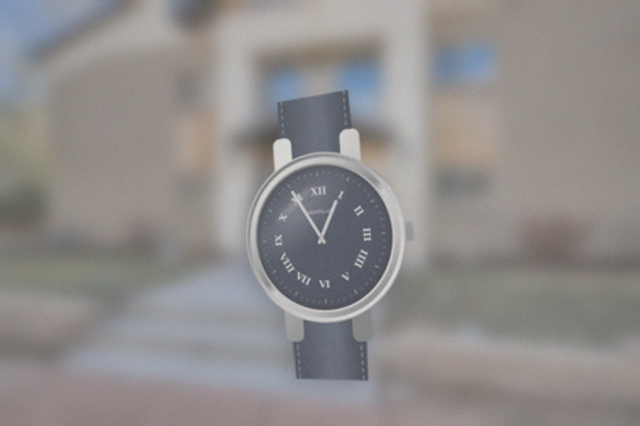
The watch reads 12.55
